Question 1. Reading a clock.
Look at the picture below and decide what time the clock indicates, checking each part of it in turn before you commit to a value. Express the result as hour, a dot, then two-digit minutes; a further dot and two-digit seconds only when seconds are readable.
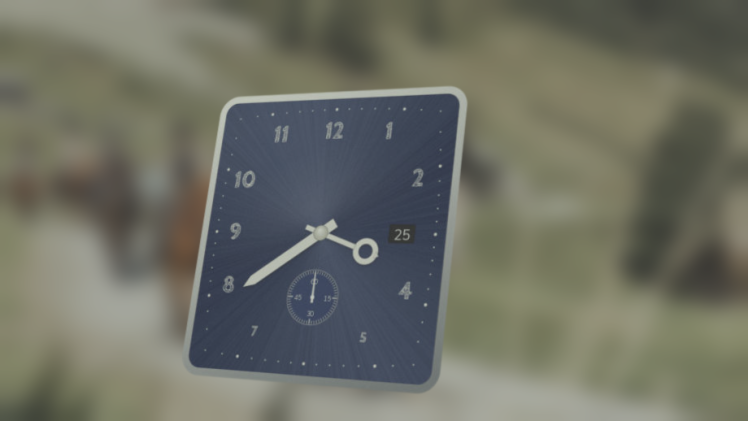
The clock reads 3.39
